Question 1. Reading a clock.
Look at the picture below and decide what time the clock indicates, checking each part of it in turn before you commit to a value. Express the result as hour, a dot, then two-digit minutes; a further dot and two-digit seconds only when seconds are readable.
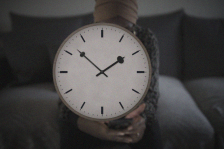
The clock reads 1.52
